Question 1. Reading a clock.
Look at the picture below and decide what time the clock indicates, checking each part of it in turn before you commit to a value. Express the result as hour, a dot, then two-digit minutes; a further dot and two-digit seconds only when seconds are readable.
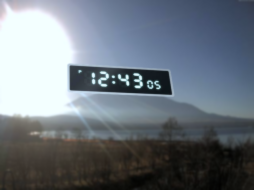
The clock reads 12.43.05
